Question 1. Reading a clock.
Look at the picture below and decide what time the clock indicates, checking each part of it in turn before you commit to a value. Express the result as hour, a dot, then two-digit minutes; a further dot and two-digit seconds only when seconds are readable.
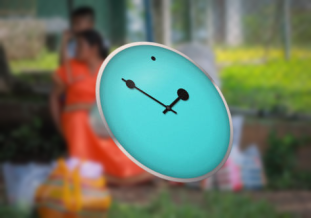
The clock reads 1.51
